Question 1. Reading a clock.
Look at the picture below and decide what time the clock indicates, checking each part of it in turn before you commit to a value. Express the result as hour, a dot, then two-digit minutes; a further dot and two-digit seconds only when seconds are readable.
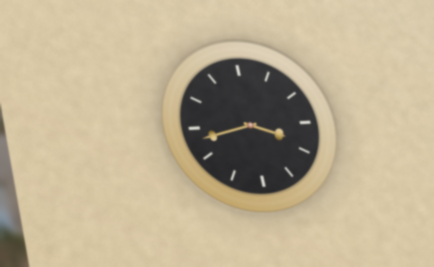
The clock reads 3.43
